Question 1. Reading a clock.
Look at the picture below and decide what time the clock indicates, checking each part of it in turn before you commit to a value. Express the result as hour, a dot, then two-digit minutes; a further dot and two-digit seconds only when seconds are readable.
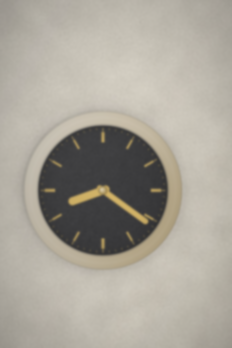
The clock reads 8.21
